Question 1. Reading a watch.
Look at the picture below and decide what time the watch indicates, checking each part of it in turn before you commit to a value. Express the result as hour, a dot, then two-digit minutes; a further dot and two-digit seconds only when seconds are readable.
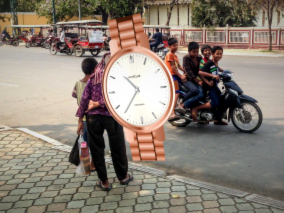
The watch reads 10.37
